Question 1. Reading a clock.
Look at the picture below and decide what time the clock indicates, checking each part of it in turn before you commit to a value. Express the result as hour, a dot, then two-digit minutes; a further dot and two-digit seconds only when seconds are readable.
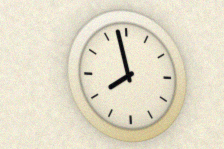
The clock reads 7.58
